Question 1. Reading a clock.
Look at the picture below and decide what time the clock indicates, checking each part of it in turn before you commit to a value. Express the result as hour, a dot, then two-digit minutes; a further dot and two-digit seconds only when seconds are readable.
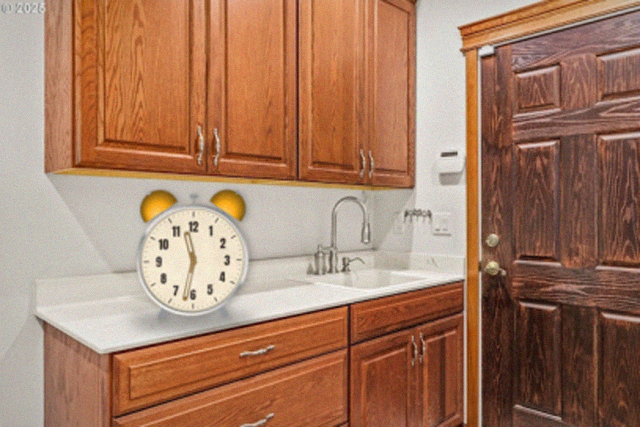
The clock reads 11.32
